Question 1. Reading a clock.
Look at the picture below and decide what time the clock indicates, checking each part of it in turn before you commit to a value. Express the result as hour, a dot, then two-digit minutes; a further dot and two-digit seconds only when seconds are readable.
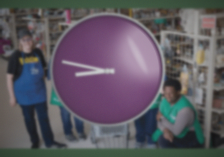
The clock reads 8.47
